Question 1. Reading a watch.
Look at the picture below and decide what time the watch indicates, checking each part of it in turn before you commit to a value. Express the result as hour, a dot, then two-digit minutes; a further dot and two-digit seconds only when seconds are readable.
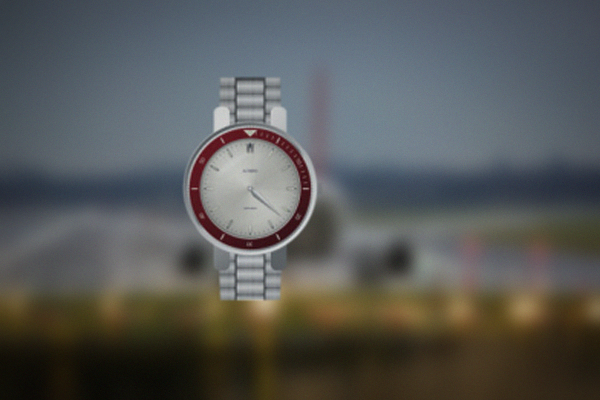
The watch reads 4.22
